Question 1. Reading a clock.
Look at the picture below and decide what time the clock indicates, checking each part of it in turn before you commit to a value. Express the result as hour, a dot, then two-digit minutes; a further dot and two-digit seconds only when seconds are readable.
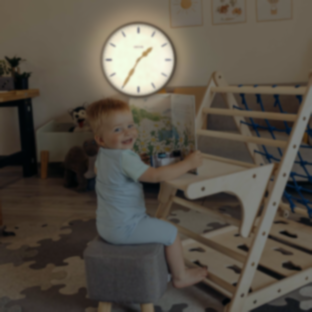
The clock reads 1.35
